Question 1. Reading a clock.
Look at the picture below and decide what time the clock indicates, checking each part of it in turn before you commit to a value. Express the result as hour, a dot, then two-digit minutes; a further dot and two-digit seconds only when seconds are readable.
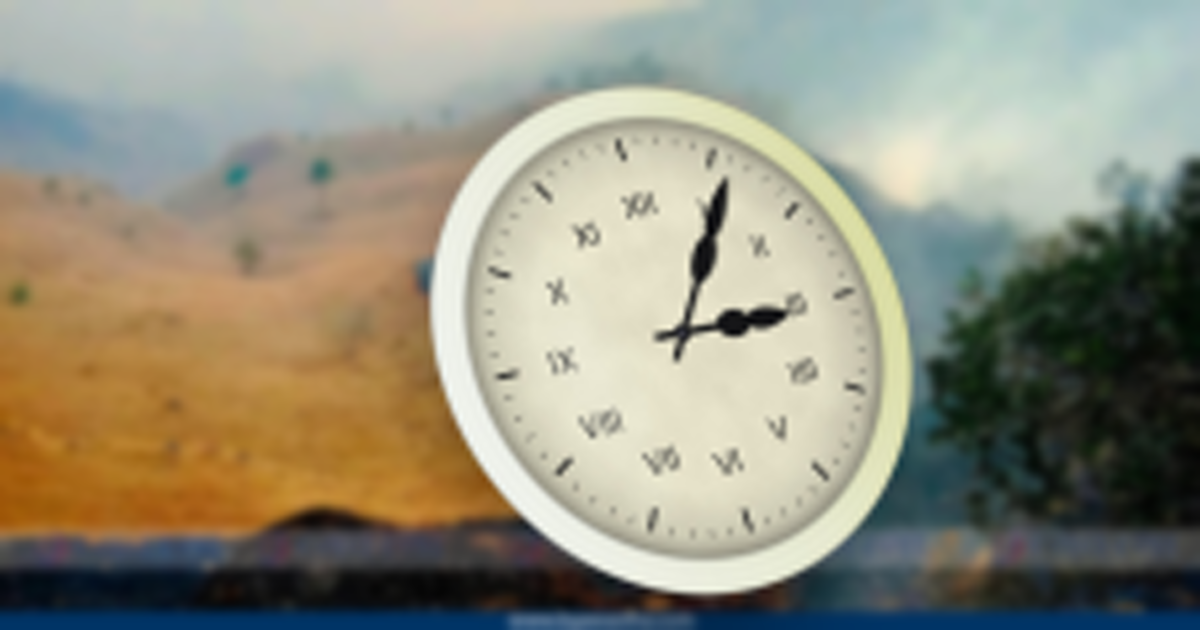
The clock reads 3.06
